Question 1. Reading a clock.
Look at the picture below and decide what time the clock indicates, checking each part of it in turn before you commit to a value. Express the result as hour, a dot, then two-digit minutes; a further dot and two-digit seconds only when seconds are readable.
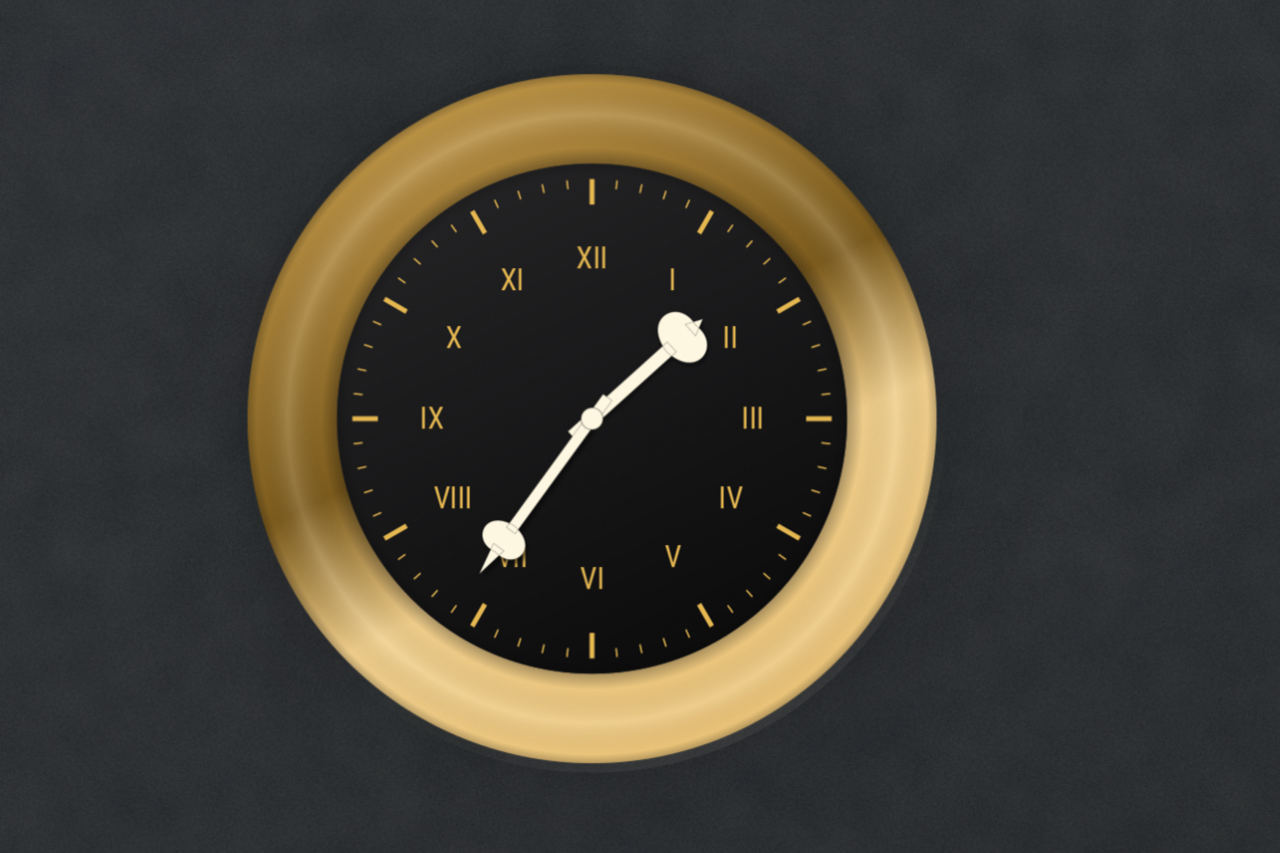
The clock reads 1.36
